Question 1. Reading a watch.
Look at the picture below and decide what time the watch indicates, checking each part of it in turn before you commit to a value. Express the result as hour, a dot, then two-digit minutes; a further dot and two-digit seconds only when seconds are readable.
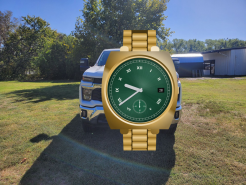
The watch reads 9.39
